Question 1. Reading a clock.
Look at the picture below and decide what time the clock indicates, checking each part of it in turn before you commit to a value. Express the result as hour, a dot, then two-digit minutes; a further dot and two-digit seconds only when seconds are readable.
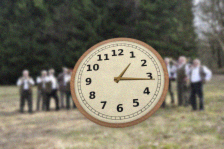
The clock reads 1.16
